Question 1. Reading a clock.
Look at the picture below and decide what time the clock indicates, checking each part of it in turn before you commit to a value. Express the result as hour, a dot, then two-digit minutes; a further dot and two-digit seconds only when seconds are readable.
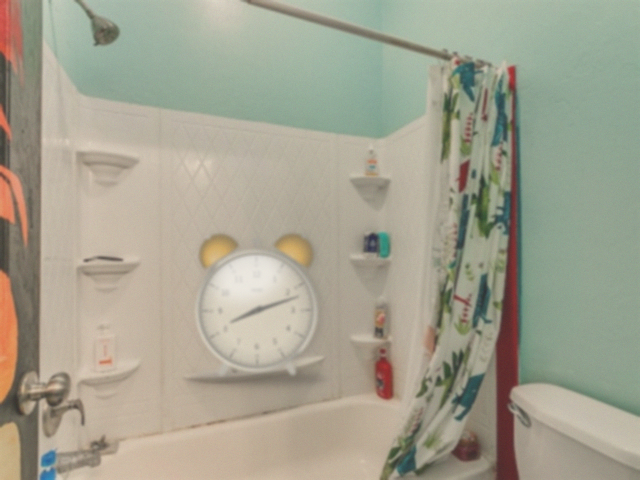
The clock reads 8.12
